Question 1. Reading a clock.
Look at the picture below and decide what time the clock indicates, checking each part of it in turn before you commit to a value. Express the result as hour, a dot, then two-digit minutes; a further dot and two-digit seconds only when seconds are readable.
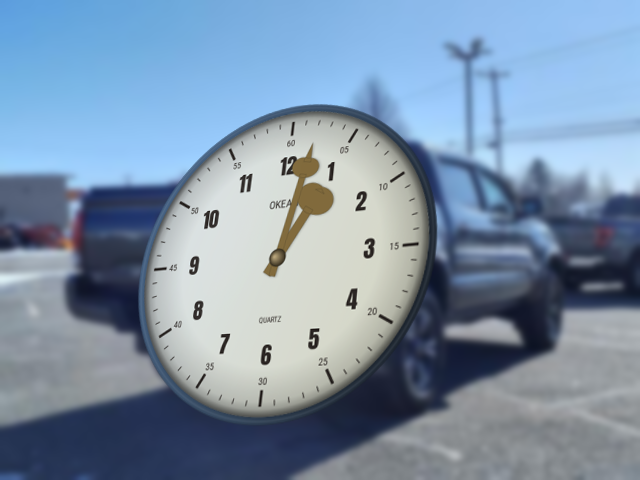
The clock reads 1.02
